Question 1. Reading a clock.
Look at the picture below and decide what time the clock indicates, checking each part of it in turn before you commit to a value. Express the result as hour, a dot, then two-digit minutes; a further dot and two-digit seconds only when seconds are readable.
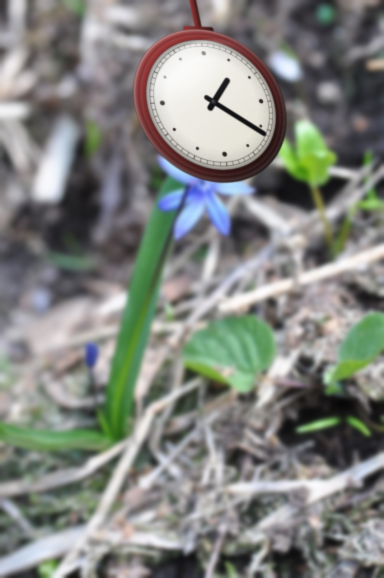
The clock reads 1.21
